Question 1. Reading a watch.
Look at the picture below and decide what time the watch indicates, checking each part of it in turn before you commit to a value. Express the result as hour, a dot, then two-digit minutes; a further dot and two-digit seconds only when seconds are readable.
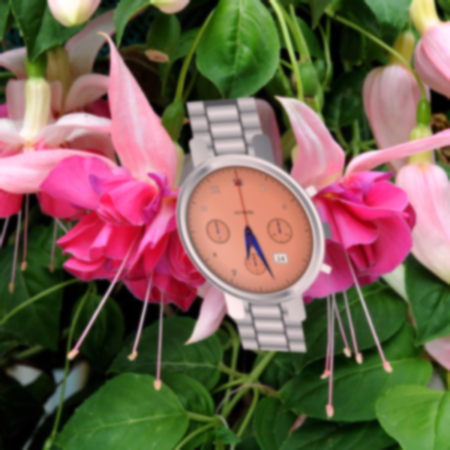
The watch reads 6.27
